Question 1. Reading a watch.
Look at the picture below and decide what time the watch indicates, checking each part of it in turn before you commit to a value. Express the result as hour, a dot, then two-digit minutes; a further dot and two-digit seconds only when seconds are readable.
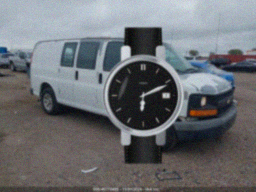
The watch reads 6.11
